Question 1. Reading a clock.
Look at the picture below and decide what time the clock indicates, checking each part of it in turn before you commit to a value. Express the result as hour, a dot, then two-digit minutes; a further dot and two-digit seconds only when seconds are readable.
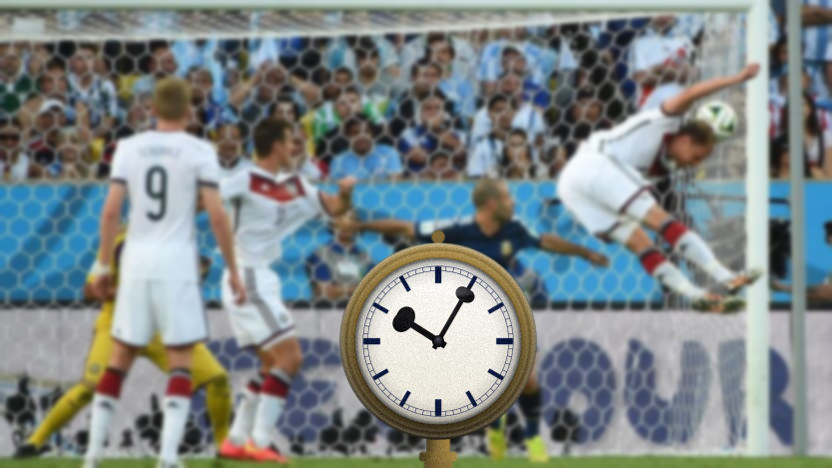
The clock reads 10.05
